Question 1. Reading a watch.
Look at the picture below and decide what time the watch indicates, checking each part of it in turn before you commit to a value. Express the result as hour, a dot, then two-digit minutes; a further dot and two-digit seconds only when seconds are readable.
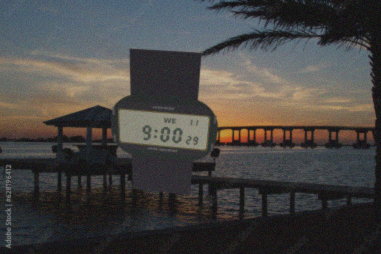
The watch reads 9.00.29
